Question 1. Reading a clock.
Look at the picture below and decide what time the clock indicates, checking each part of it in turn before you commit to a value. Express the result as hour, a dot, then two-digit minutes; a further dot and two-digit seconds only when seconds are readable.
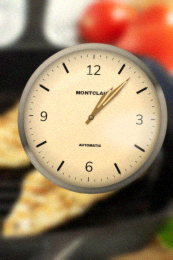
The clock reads 1.07
